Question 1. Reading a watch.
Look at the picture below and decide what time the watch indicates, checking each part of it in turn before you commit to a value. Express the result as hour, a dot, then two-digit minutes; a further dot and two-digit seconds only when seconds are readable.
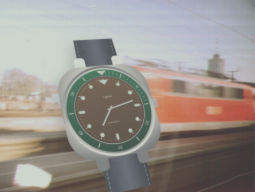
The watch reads 7.13
